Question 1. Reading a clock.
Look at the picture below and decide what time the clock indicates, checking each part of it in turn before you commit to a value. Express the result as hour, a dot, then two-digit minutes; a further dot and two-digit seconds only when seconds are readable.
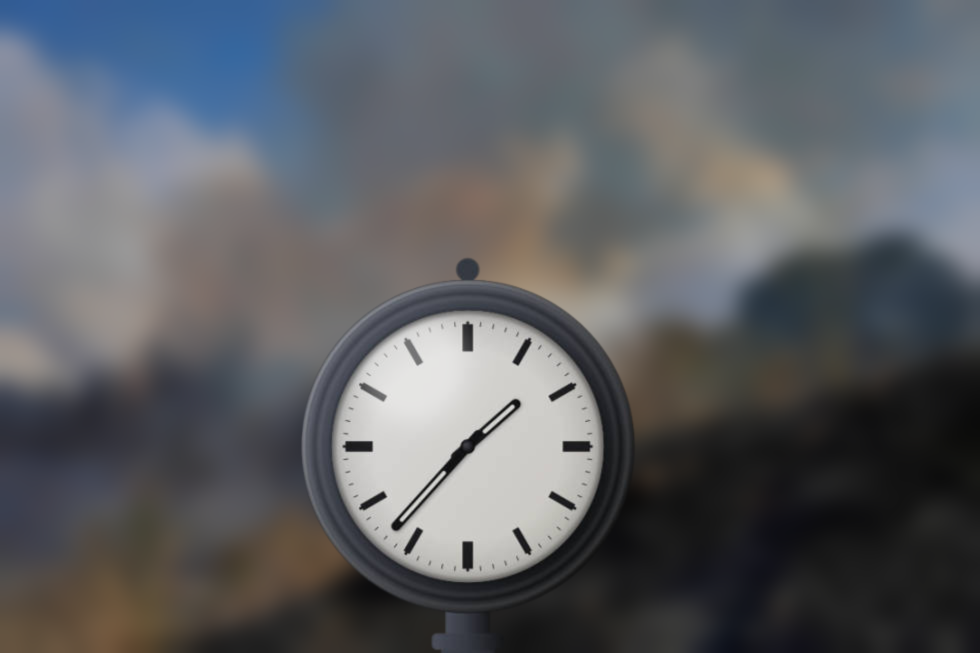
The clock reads 1.37
